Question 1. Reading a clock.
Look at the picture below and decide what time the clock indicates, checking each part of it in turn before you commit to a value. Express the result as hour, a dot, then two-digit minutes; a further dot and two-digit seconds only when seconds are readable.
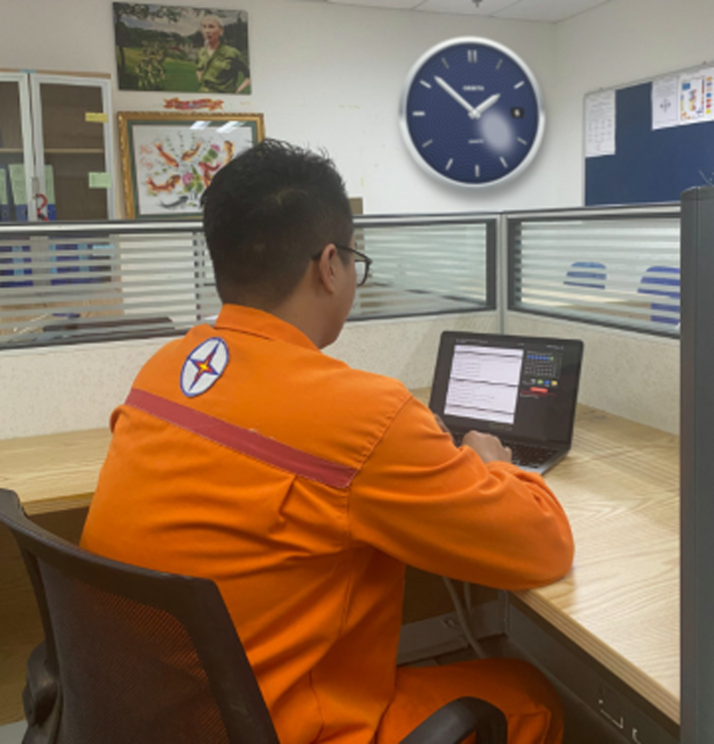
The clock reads 1.52
